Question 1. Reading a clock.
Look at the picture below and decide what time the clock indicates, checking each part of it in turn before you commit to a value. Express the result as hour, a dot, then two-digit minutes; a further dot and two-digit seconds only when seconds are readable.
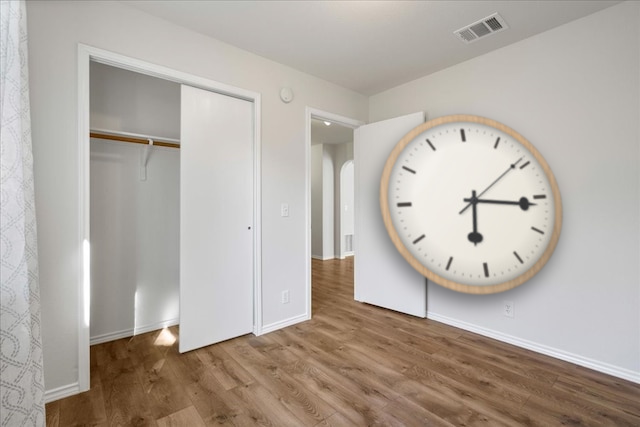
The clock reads 6.16.09
